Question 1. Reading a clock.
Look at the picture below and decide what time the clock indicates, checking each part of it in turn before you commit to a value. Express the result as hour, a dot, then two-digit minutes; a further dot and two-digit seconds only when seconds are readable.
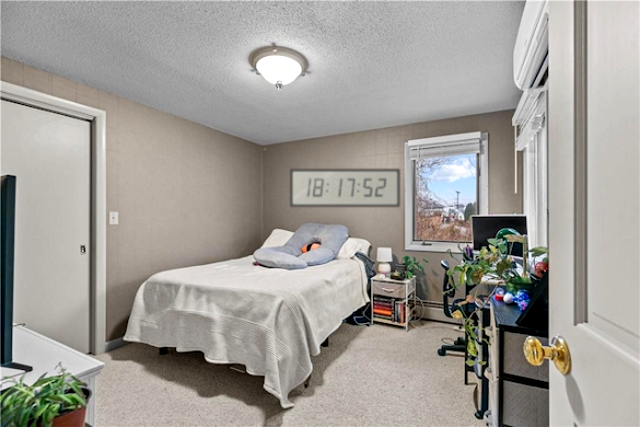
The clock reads 18.17.52
